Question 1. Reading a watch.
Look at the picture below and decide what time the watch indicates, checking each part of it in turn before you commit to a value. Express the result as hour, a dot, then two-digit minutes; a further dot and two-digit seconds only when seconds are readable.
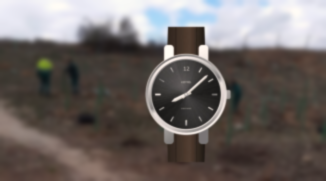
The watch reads 8.08
